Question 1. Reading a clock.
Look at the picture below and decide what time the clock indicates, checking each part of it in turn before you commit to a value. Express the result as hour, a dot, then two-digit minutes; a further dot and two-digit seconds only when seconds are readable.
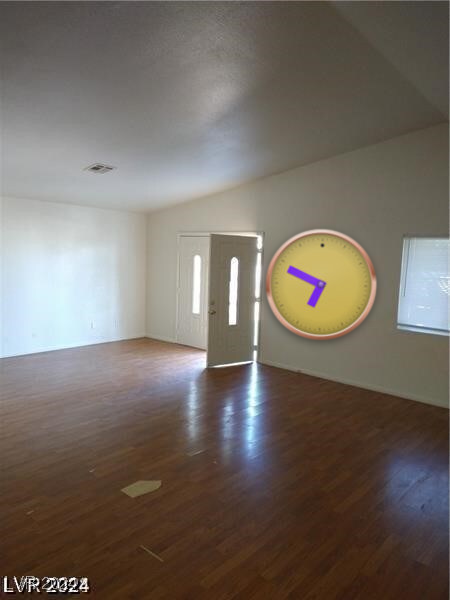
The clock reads 6.49
